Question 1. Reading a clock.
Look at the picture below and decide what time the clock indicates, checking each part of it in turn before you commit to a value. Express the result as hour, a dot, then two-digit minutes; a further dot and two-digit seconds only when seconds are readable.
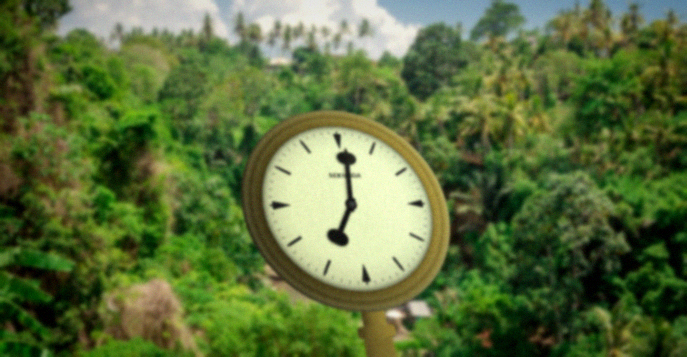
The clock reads 7.01
